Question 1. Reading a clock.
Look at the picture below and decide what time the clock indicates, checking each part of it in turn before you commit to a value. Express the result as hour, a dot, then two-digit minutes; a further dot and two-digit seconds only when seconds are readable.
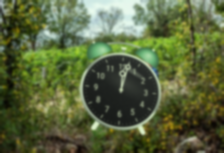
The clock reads 12.02
